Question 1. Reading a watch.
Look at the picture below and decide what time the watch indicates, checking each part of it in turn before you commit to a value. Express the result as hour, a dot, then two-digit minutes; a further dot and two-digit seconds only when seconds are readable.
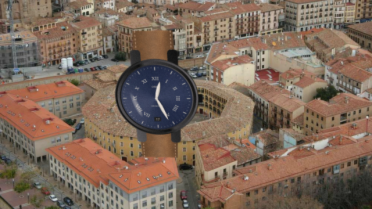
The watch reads 12.26
